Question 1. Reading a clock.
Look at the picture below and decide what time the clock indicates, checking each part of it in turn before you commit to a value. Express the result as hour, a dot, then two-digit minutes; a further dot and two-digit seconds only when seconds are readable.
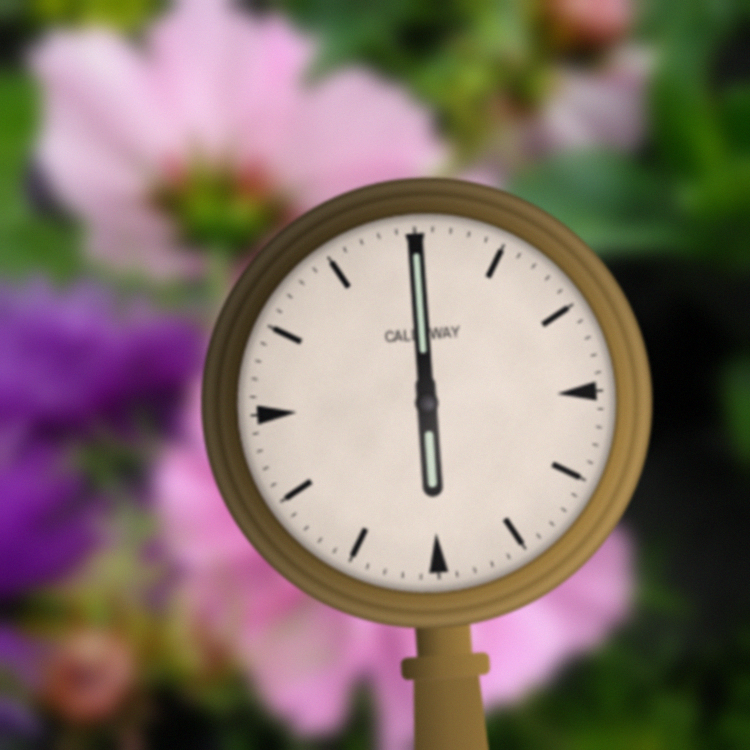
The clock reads 6.00
